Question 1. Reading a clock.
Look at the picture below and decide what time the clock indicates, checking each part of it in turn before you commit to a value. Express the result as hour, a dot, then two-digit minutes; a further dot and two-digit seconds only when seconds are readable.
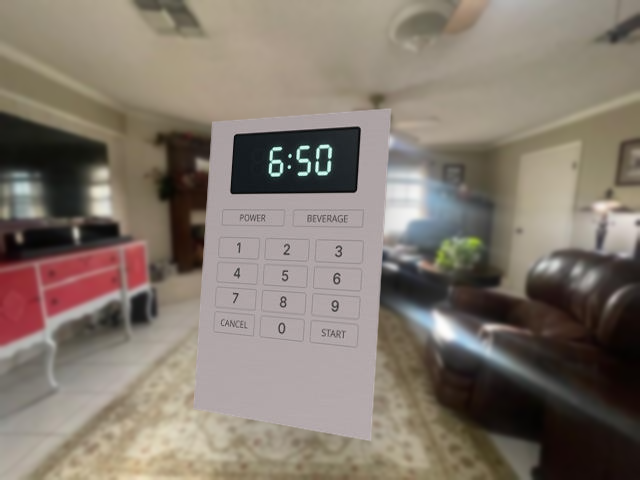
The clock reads 6.50
